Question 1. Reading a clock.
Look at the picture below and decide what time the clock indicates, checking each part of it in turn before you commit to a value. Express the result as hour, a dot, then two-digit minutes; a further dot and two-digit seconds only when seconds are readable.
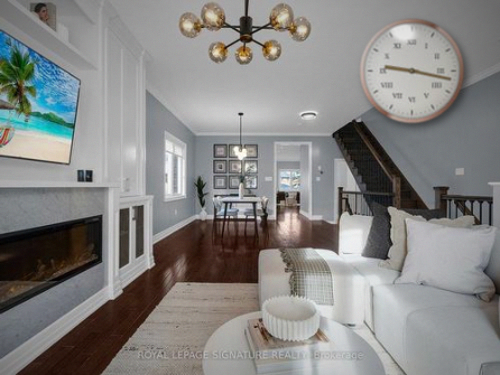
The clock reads 9.17
